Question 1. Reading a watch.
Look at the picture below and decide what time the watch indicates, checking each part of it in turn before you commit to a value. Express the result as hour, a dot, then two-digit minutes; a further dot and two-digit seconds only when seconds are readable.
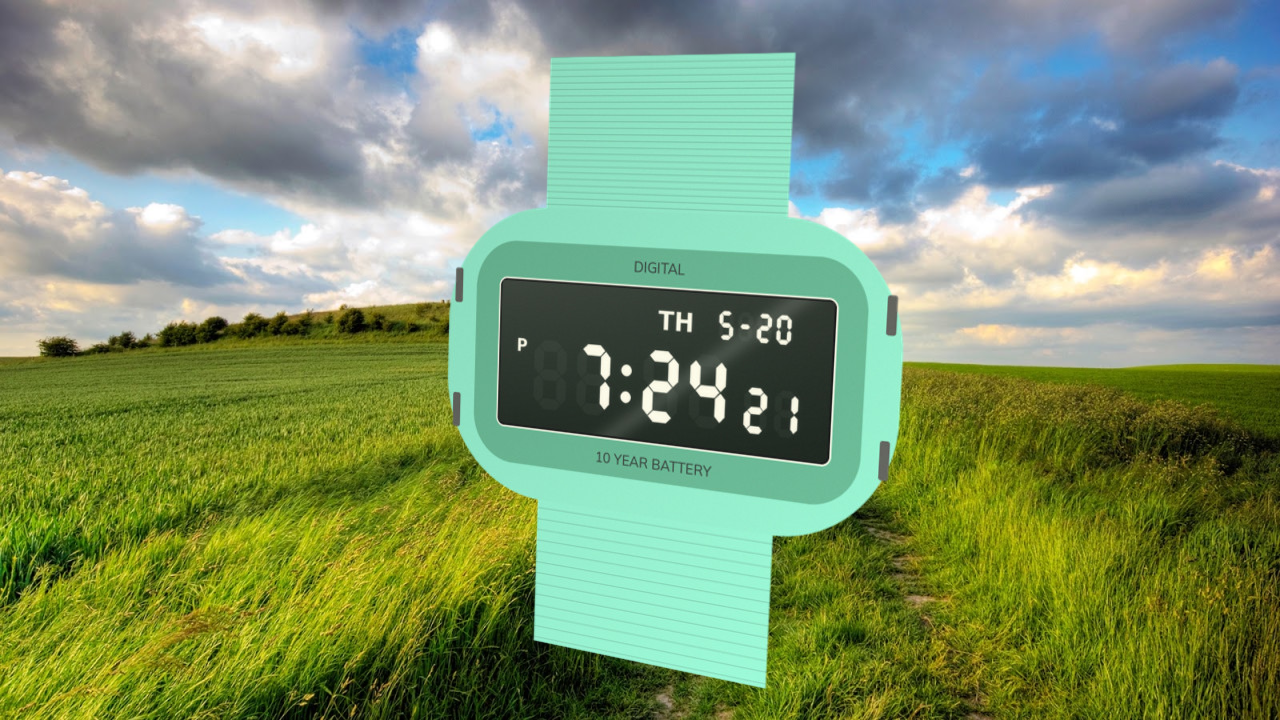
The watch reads 7.24.21
